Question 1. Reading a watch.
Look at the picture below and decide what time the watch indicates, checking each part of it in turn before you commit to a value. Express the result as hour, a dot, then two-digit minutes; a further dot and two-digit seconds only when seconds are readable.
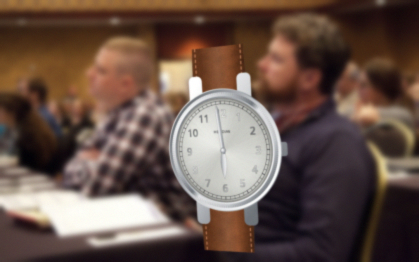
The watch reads 5.59
